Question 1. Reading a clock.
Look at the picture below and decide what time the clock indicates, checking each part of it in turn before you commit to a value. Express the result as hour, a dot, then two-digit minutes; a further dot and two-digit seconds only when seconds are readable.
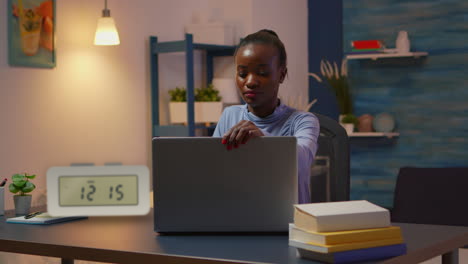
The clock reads 12.15
